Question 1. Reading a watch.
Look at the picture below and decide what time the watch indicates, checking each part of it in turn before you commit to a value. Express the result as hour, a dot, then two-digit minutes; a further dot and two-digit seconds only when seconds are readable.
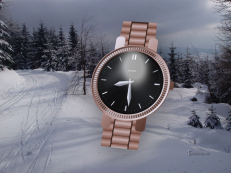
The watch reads 8.29
